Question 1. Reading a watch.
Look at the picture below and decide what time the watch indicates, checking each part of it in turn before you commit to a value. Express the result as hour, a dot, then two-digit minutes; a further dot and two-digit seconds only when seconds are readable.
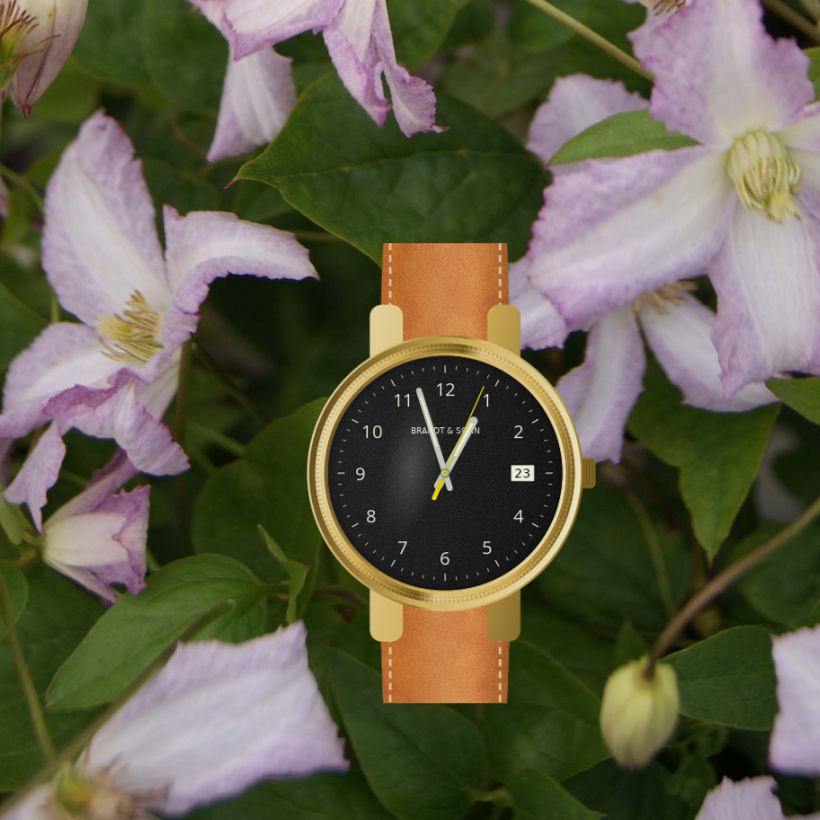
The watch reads 12.57.04
